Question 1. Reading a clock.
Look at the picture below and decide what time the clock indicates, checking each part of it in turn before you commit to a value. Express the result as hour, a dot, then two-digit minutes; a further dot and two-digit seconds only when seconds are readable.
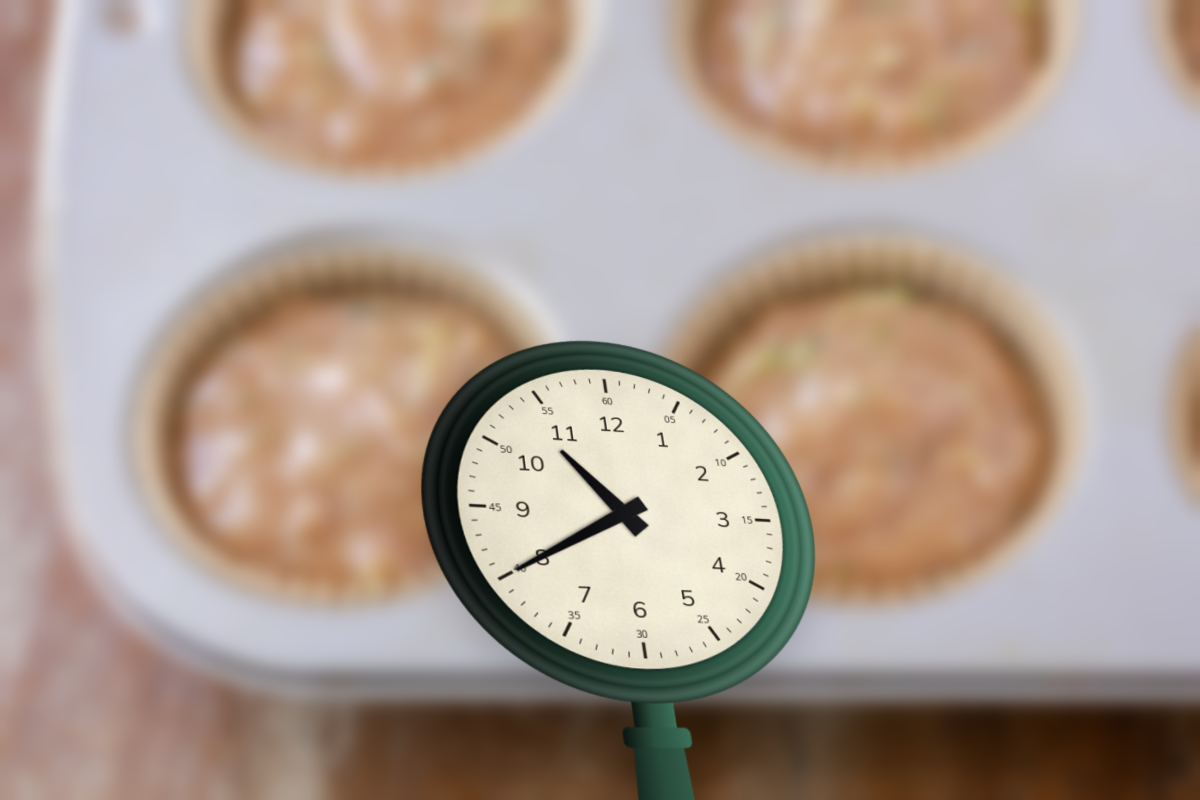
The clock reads 10.40
